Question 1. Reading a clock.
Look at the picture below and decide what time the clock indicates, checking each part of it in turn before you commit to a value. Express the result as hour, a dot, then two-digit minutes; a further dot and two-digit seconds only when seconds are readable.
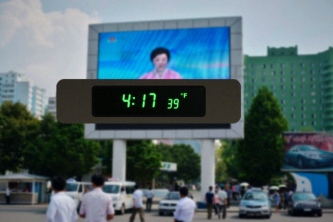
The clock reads 4.17
